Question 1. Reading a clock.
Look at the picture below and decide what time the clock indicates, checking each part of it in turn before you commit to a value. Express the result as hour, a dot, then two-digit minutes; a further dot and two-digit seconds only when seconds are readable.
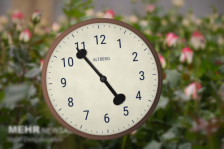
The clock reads 4.54
